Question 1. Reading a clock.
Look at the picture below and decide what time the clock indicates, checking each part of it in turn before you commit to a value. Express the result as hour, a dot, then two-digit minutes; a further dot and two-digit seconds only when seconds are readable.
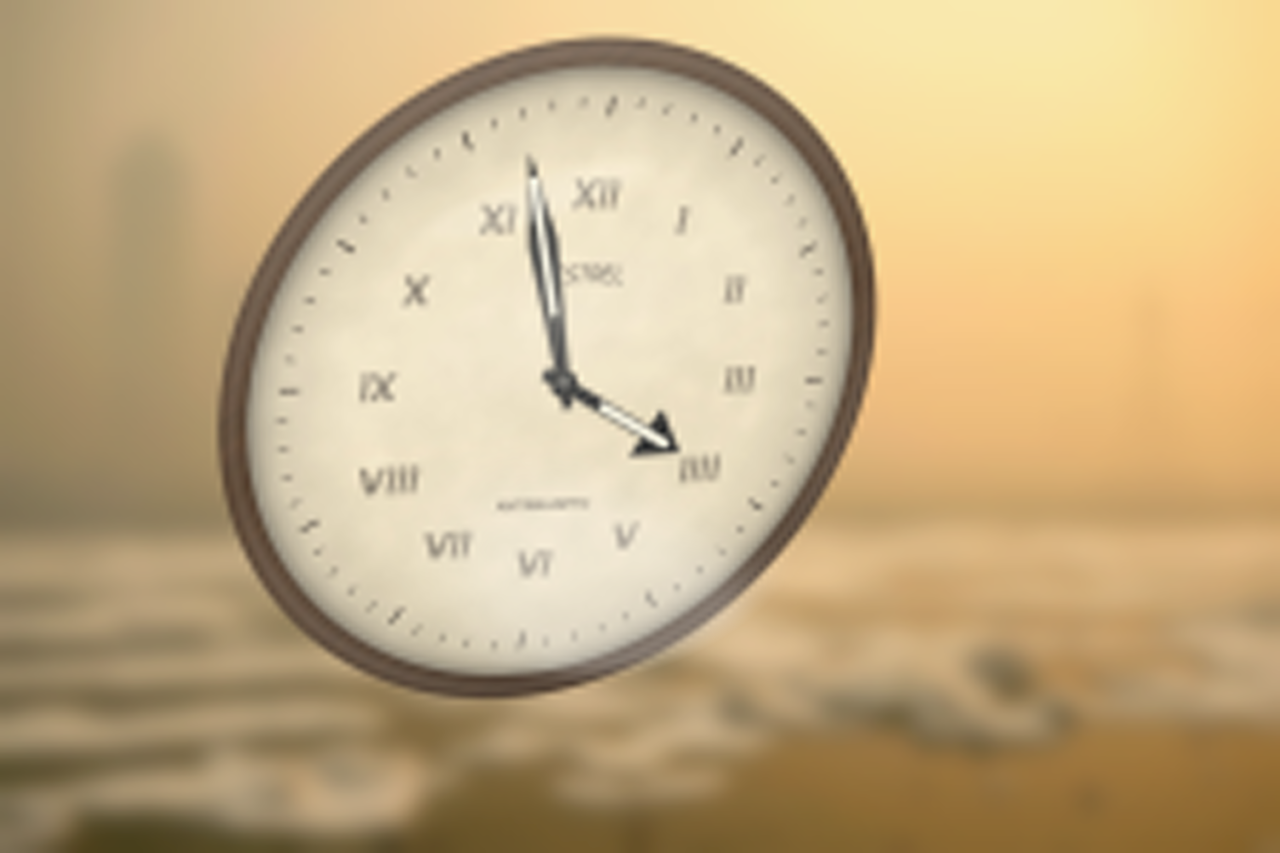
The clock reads 3.57
